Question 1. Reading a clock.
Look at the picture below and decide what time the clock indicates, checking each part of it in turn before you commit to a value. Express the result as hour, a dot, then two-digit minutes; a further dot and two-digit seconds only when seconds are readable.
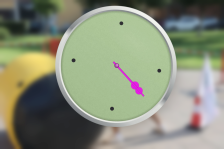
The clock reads 4.22
